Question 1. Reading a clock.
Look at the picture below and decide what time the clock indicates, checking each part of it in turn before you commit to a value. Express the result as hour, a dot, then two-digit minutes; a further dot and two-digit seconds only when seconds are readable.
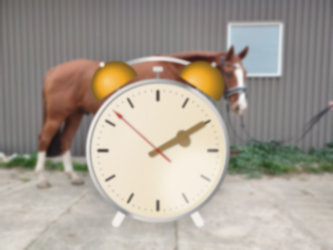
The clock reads 2.09.52
